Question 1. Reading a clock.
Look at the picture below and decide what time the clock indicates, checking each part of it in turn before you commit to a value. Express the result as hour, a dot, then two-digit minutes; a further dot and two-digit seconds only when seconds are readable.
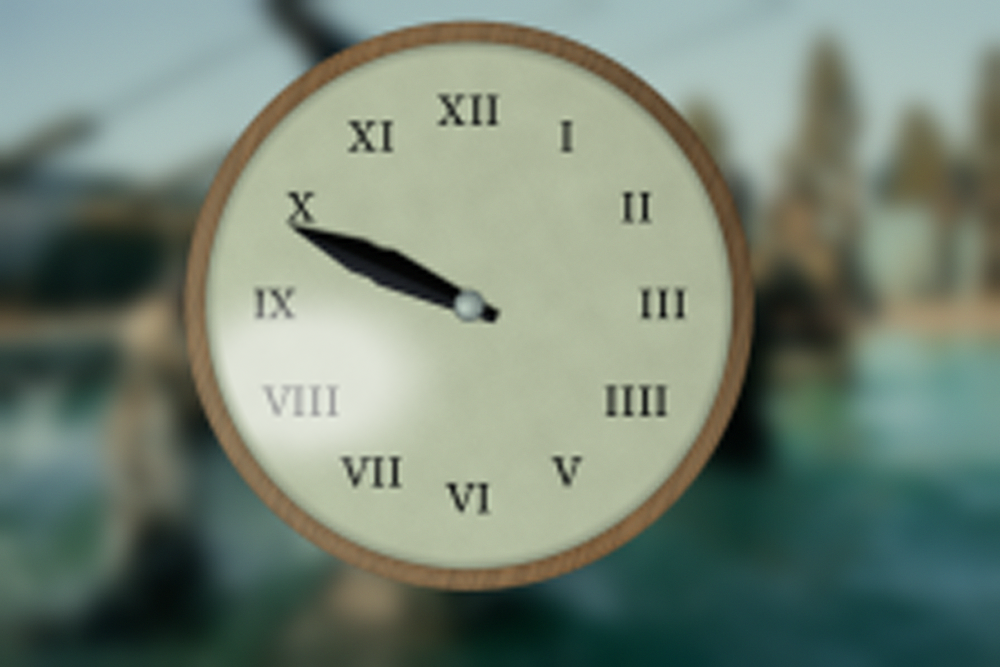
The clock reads 9.49
